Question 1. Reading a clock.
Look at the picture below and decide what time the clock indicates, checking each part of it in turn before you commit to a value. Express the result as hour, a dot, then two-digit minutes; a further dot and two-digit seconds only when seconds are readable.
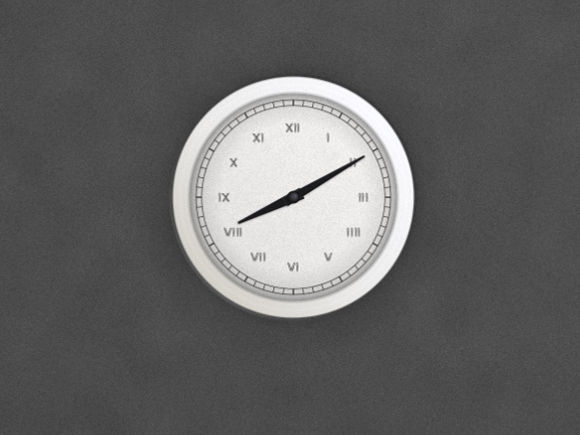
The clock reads 8.10
